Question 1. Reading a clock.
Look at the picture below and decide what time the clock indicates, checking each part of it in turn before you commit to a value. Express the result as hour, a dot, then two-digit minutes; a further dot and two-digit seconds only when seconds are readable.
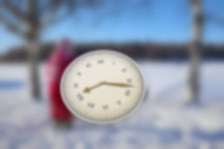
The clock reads 8.17
